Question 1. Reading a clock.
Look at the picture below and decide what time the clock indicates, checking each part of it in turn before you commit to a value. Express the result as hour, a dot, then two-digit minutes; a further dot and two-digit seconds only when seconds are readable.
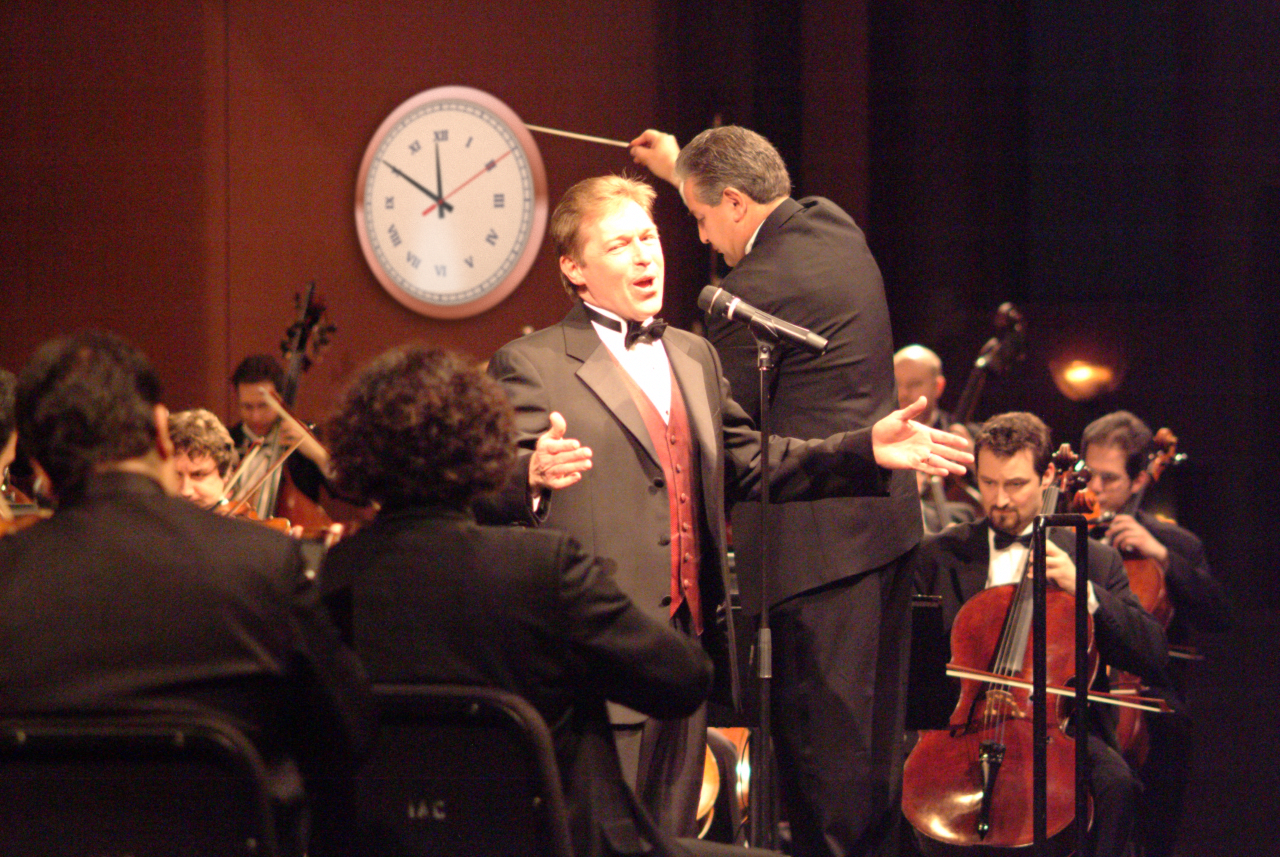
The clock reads 11.50.10
